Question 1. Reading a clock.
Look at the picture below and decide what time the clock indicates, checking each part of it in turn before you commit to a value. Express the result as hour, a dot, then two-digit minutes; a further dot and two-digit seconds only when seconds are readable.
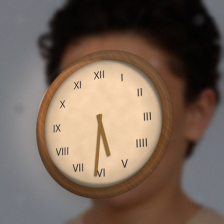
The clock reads 5.31
